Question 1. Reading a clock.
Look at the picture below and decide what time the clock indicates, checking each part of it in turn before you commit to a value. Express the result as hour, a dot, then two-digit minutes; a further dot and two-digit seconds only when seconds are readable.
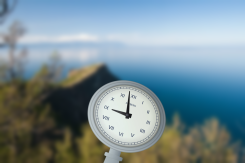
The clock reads 8.58
